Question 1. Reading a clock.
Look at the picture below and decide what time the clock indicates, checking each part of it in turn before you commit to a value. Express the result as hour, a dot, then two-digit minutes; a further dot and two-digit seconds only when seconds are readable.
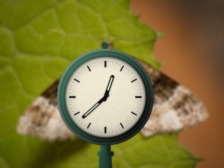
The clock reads 12.38
